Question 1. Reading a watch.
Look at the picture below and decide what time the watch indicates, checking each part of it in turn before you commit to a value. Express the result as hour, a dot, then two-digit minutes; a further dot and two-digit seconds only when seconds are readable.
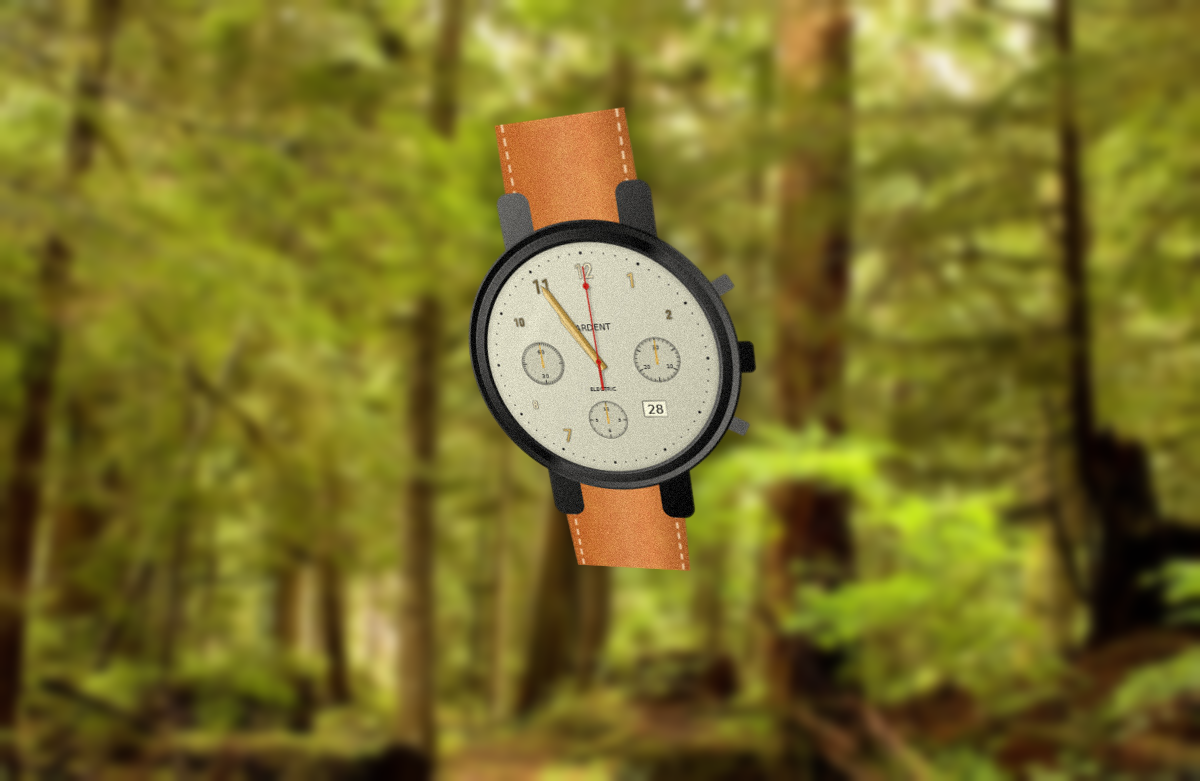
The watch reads 10.55
